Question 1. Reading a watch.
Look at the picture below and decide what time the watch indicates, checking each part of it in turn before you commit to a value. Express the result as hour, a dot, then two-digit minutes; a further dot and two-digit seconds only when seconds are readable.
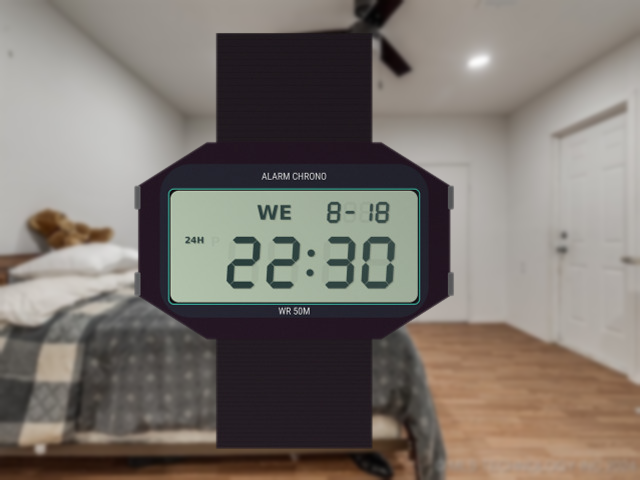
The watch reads 22.30
